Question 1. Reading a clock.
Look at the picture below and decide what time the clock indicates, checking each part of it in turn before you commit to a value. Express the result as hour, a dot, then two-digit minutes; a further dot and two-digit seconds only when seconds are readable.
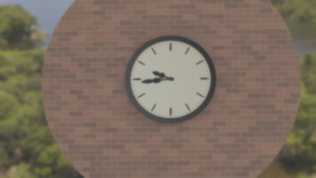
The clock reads 9.44
